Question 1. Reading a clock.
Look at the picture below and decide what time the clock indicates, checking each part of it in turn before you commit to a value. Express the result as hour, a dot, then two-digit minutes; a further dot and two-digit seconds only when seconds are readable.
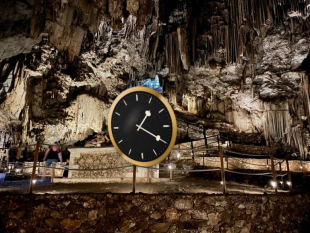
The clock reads 1.20
